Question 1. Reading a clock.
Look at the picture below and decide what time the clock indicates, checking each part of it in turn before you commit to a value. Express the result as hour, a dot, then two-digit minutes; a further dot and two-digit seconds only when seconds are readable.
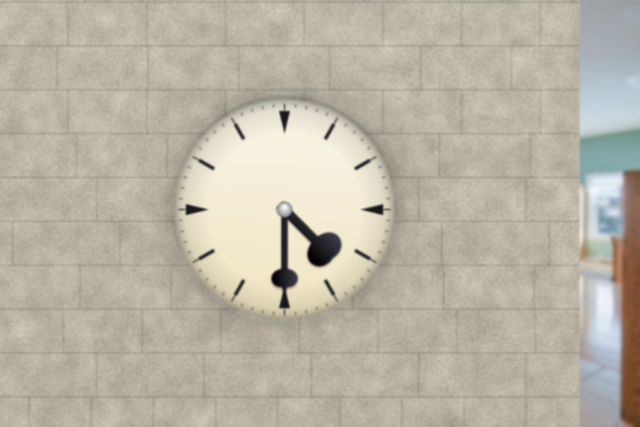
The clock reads 4.30
